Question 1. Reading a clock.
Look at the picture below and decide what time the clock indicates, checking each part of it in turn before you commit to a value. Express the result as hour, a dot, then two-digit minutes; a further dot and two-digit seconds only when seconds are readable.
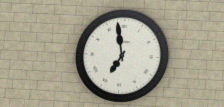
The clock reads 6.58
